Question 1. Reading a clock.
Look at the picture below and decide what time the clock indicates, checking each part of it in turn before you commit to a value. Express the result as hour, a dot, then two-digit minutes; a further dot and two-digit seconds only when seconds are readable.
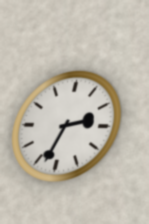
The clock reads 2.33
